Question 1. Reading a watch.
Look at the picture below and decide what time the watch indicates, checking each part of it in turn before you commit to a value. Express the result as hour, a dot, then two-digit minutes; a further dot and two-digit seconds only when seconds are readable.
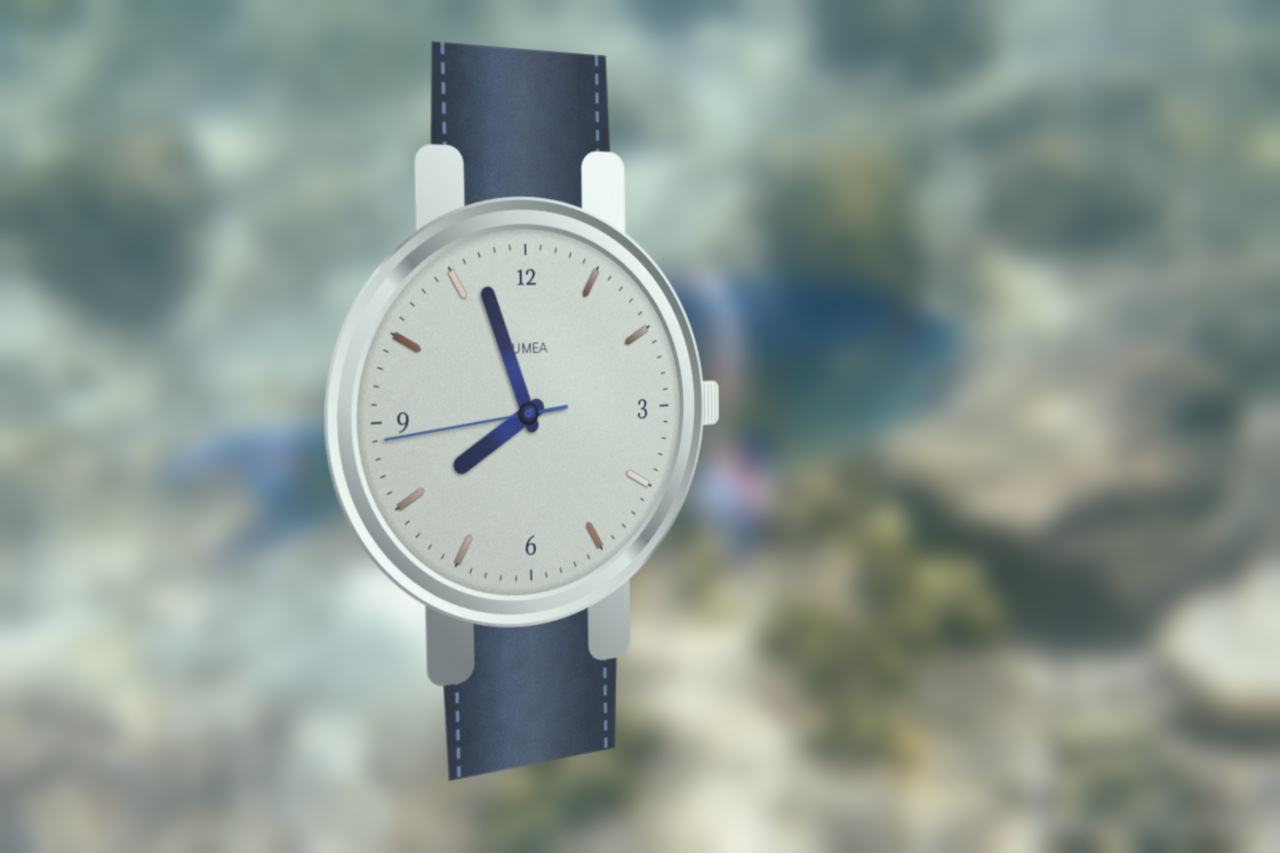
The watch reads 7.56.44
